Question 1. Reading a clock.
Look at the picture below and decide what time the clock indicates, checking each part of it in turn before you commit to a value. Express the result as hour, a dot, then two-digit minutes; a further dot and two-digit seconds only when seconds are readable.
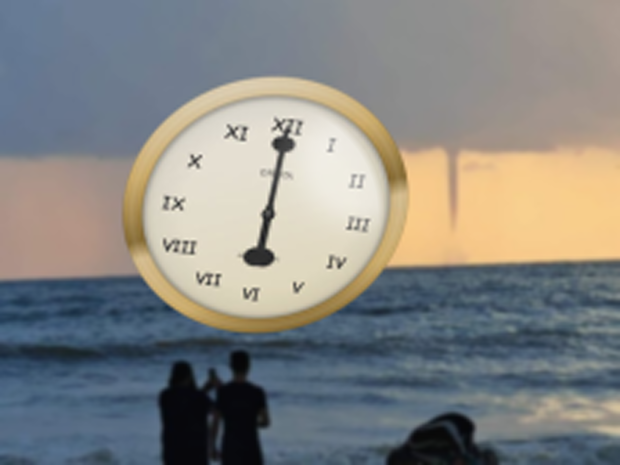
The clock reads 6.00
